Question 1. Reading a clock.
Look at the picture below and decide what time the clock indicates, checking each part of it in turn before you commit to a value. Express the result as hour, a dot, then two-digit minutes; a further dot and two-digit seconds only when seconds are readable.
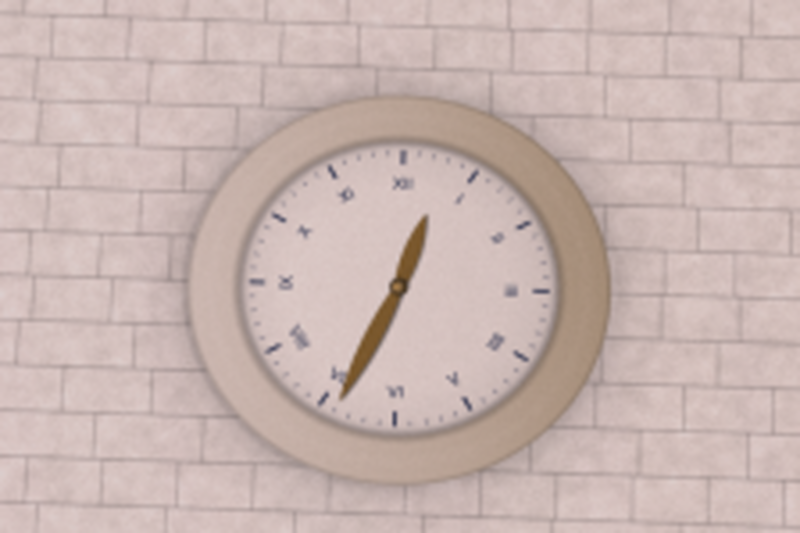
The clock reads 12.34
